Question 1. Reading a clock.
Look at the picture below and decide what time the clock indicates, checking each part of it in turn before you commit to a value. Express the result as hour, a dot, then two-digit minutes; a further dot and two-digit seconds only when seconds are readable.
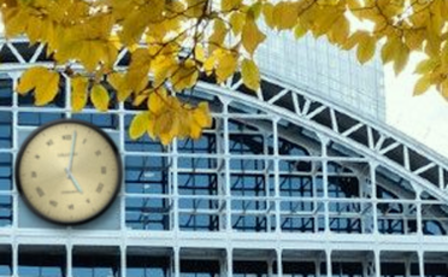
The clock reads 5.02
